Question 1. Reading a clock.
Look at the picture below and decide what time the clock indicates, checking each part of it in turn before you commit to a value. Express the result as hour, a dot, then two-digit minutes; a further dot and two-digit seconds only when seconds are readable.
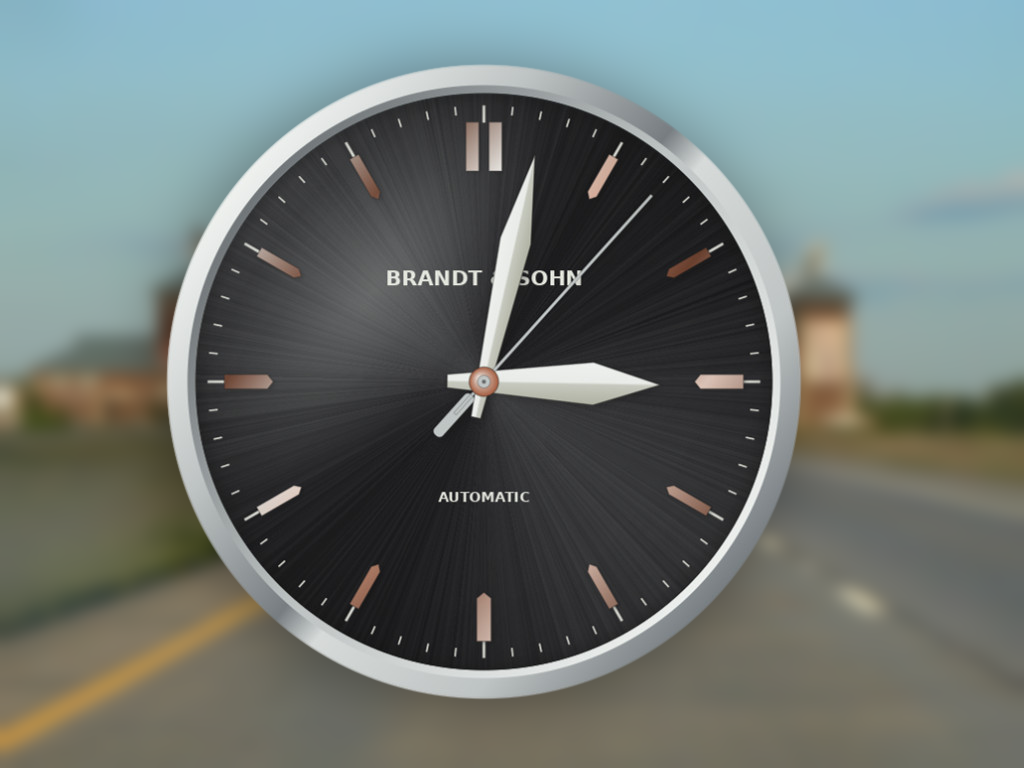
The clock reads 3.02.07
